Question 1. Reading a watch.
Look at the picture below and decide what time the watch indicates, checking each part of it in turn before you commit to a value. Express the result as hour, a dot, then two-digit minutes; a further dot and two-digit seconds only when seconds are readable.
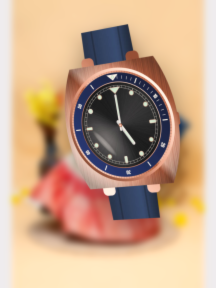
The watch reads 5.00
